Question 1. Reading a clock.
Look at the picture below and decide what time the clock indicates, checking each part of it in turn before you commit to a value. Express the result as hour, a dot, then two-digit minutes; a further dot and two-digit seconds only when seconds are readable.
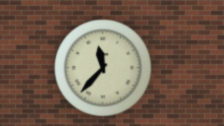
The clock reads 11.37
